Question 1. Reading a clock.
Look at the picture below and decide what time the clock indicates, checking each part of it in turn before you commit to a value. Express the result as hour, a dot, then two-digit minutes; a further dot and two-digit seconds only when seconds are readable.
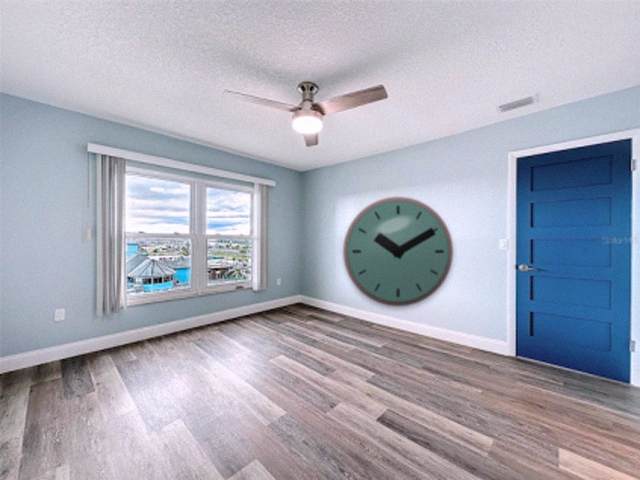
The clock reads 10.10
